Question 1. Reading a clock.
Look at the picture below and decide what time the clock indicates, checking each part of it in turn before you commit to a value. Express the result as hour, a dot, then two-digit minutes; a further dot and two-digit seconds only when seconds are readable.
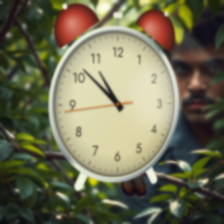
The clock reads 10.51.44
